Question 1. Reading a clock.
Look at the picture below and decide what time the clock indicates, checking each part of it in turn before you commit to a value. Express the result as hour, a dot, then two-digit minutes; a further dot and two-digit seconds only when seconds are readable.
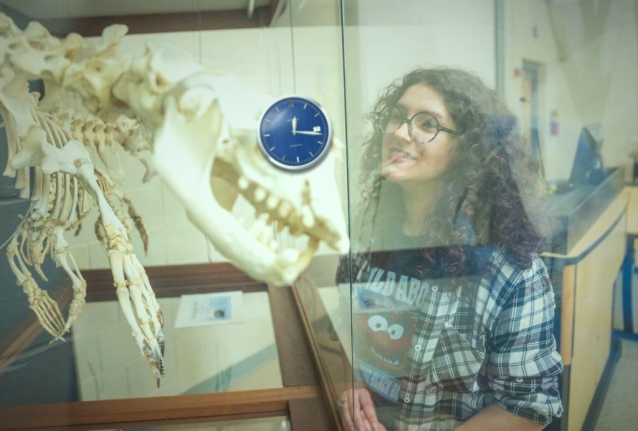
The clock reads 12.17
